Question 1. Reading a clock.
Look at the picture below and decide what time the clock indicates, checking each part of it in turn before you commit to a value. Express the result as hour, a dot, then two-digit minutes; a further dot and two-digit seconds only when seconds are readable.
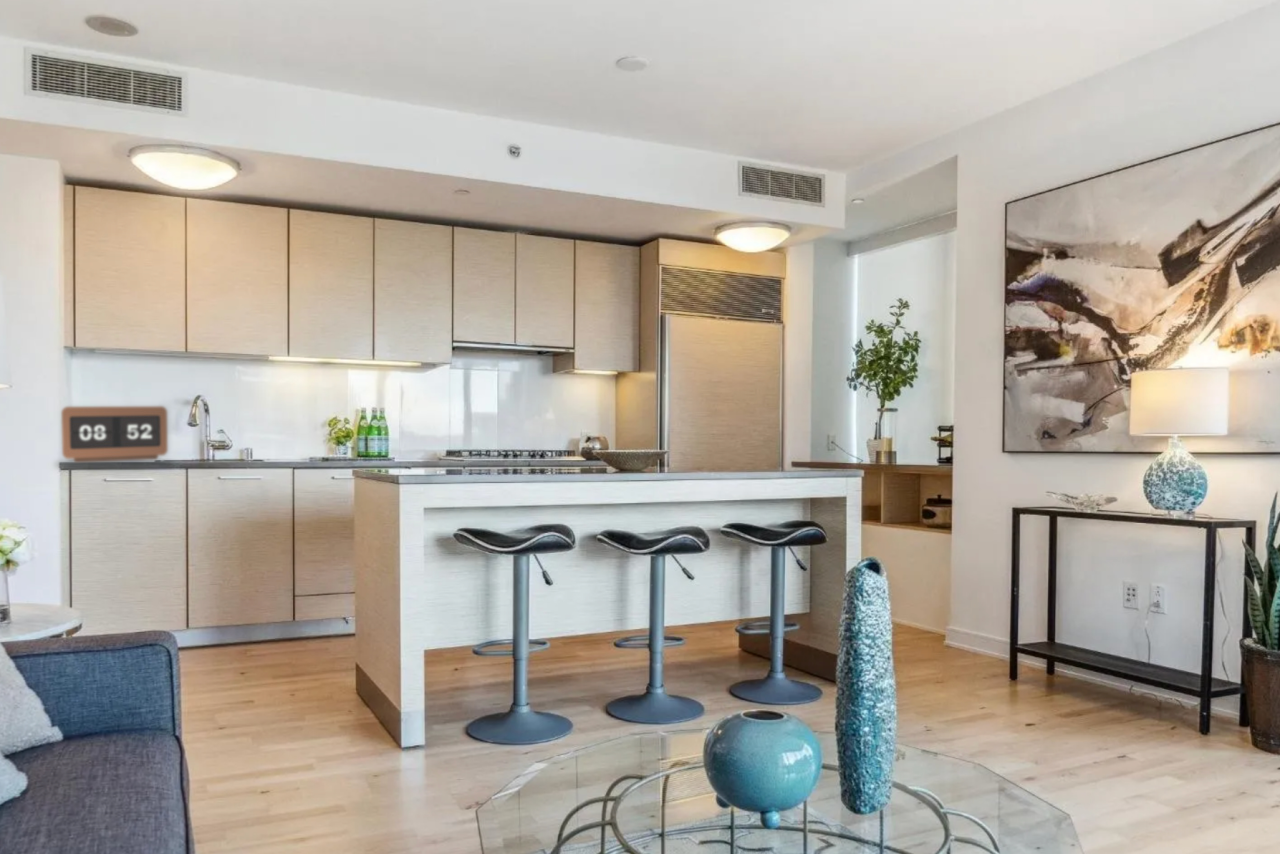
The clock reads 8.52
